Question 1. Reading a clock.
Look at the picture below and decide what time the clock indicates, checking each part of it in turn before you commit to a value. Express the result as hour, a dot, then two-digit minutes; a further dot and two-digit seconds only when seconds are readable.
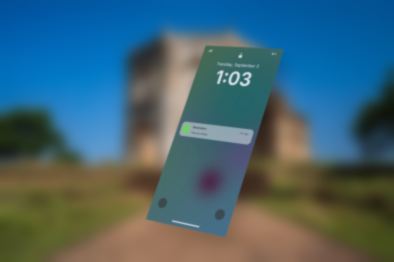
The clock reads 1.03
